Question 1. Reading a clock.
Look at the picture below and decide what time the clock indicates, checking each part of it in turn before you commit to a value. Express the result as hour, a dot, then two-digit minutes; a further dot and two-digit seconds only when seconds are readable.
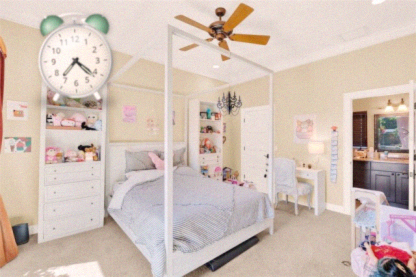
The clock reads 7.22
